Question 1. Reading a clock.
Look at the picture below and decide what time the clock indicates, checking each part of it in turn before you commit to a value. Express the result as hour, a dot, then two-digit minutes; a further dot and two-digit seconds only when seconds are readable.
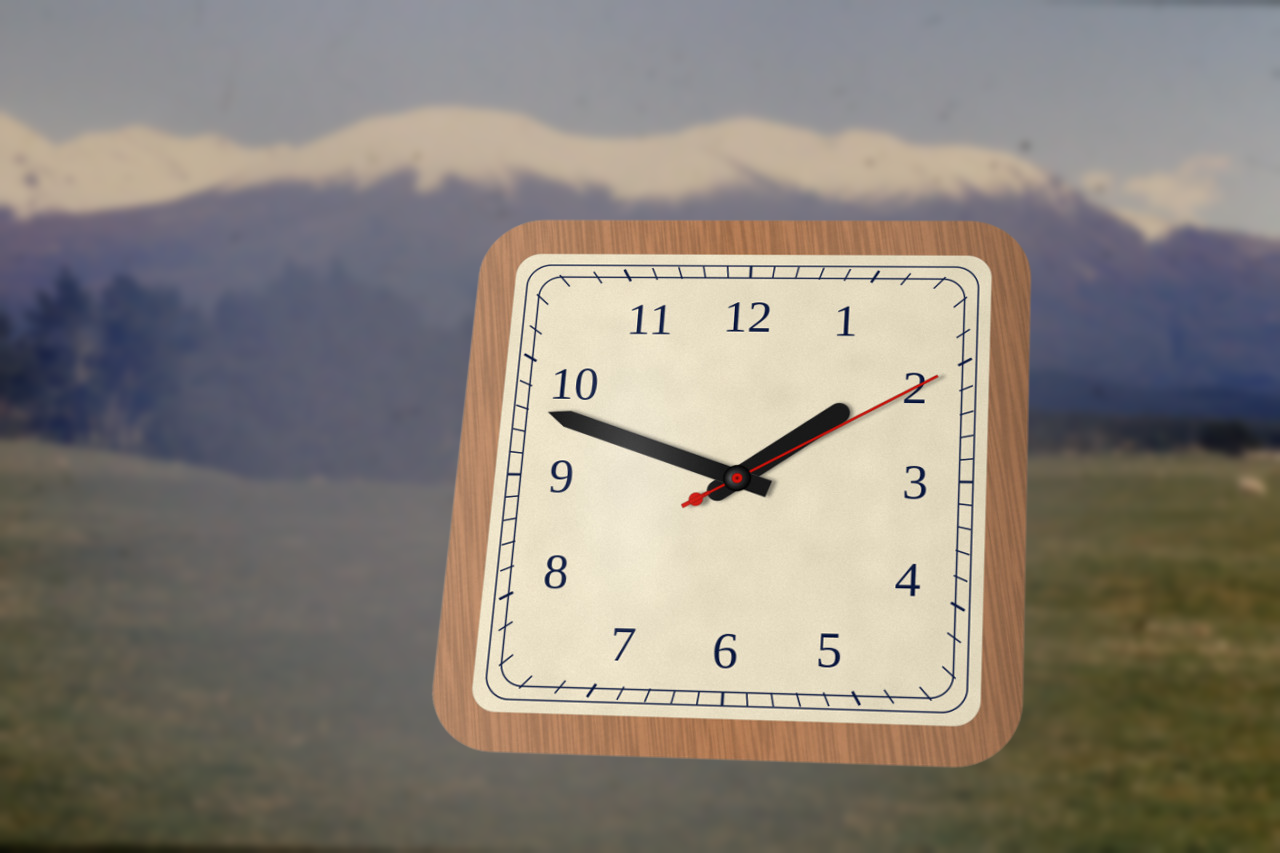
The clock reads 1.48.10
